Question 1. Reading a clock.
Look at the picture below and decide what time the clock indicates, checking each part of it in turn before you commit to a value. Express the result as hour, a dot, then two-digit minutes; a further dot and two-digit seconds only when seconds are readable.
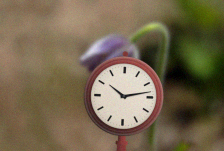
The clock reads 10.13
